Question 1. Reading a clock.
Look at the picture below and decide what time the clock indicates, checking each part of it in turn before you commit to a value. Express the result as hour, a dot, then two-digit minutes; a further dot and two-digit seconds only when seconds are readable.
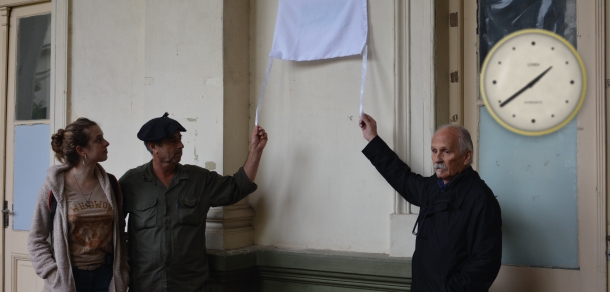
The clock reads 1.39
